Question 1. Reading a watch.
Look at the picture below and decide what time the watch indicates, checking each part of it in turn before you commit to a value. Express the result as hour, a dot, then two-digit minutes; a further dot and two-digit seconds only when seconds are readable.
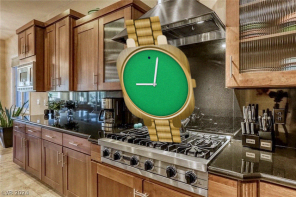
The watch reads 9.03
